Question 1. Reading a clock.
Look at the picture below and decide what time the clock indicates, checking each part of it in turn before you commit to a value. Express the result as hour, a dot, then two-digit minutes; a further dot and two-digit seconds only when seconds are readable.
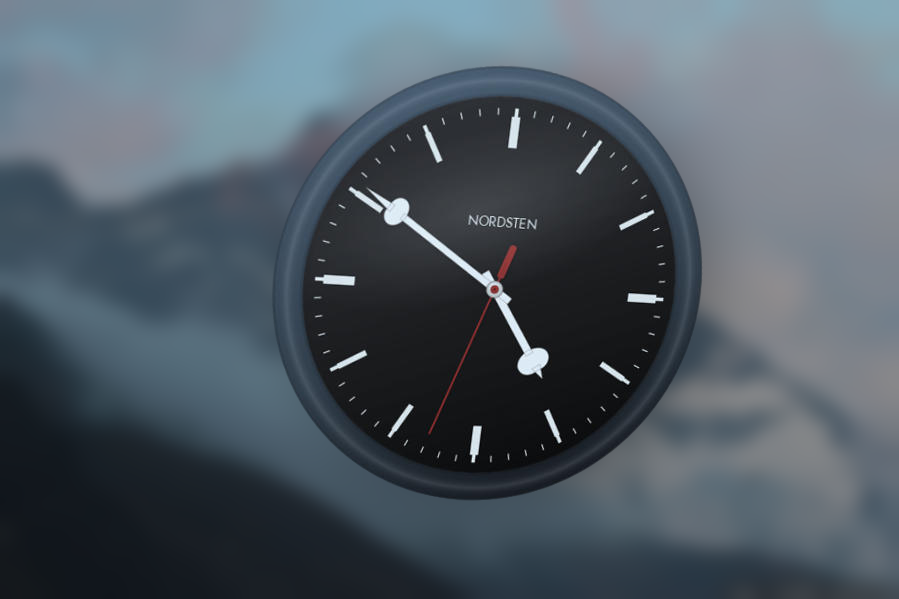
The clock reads 4.50.33
